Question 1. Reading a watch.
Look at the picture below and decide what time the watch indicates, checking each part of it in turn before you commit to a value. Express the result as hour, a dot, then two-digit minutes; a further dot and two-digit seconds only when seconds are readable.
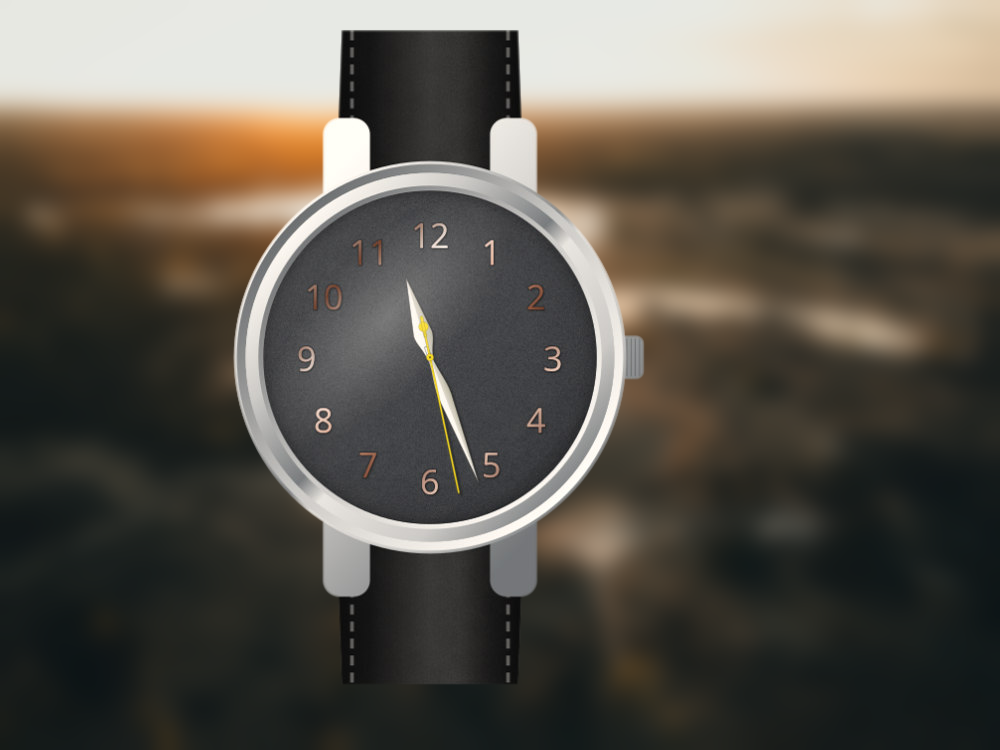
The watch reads 11.26.28
